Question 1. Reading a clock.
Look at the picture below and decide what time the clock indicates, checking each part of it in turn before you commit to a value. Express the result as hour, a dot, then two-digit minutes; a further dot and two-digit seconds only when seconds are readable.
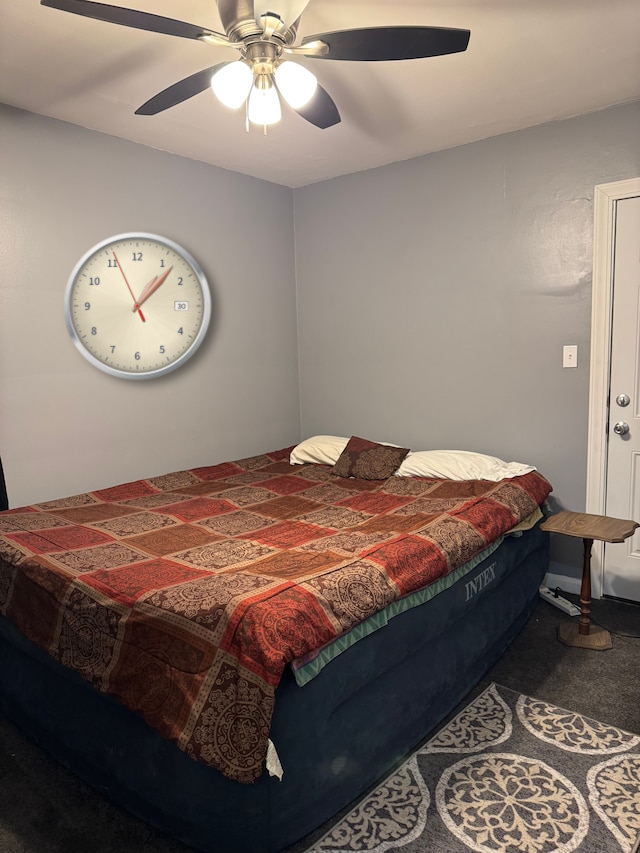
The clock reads 1.06.56
